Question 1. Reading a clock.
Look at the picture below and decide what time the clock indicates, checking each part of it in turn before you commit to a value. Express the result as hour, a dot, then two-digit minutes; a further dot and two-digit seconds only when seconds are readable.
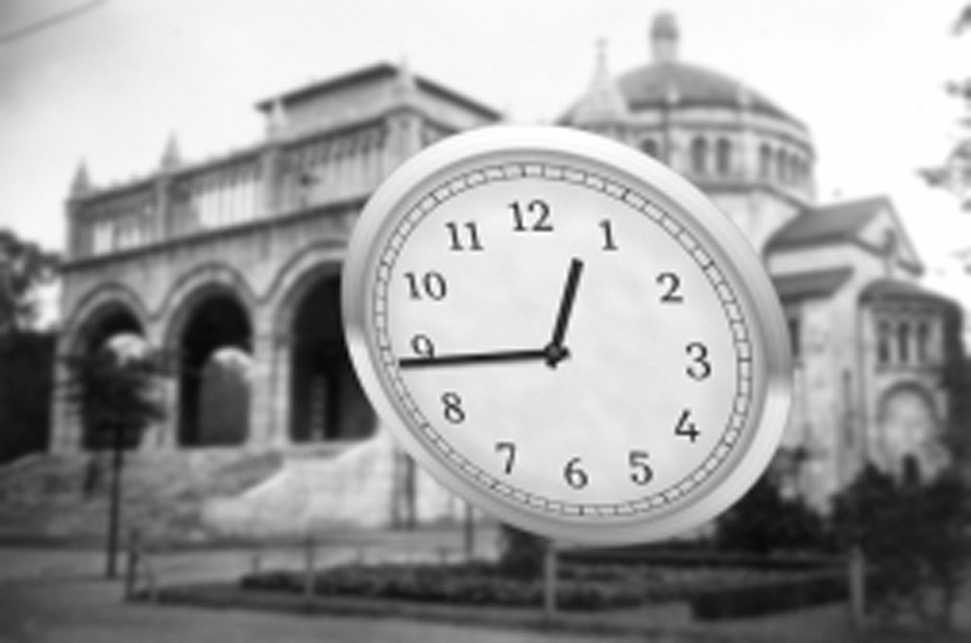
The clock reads 12.44
